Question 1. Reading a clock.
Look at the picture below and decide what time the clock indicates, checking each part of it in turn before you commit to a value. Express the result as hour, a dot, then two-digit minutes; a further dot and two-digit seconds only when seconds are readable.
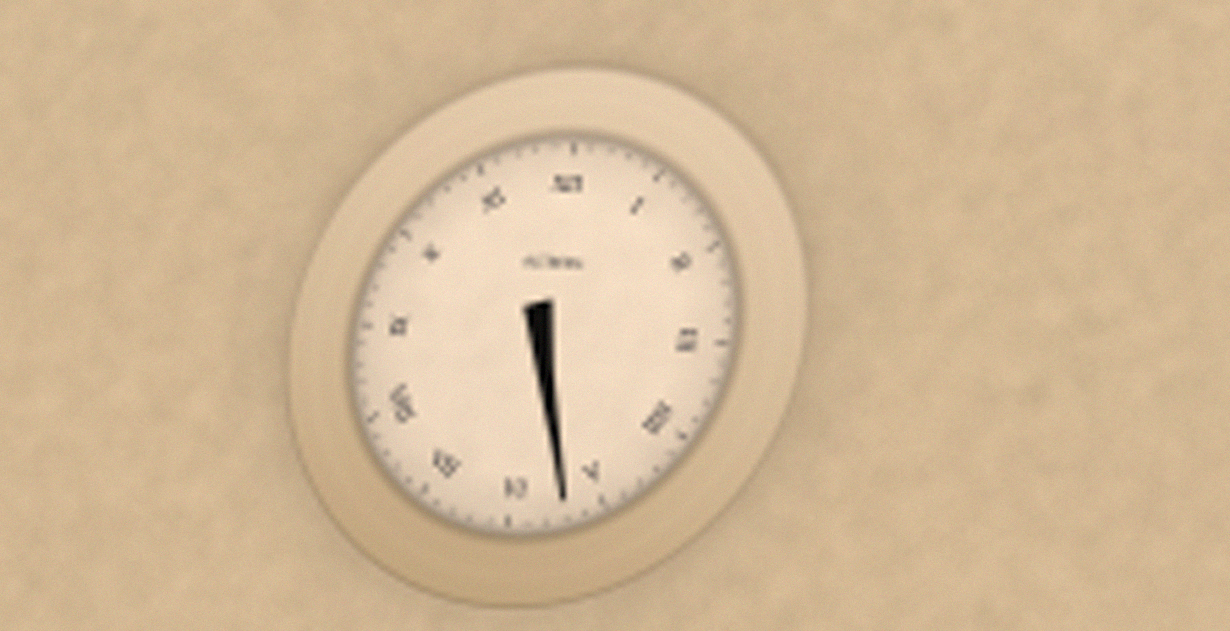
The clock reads 5.27
